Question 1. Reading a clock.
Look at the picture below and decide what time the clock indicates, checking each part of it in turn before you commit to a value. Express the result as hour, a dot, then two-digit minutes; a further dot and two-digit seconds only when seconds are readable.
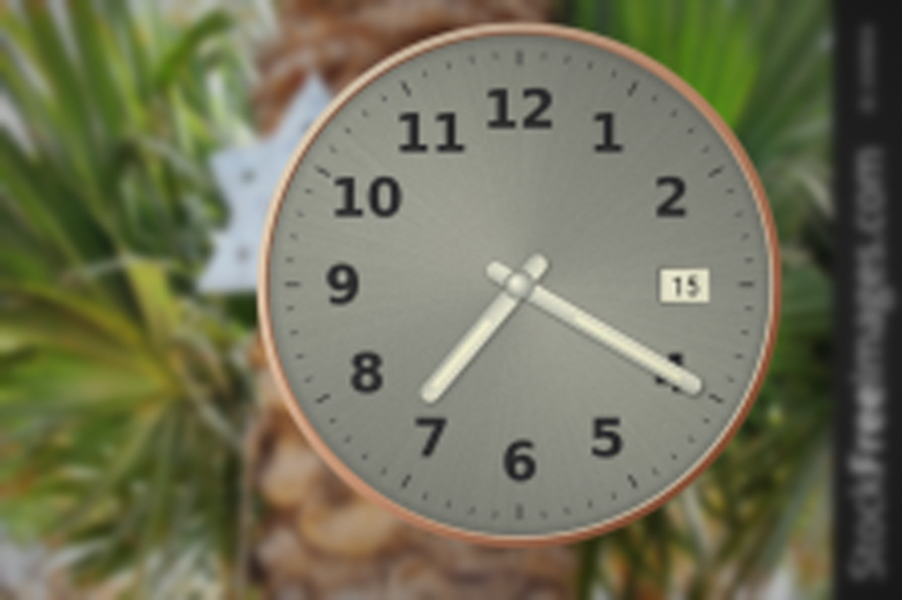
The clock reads 7.20
